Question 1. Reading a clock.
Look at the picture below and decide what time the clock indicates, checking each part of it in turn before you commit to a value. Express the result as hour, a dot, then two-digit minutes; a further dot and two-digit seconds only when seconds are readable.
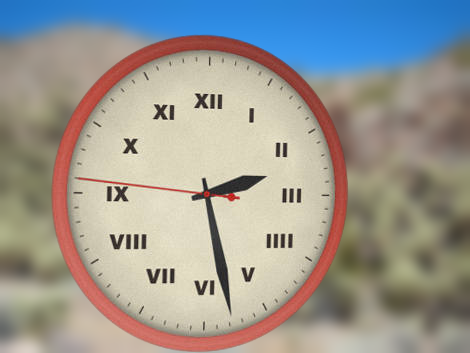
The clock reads 2.27.46
